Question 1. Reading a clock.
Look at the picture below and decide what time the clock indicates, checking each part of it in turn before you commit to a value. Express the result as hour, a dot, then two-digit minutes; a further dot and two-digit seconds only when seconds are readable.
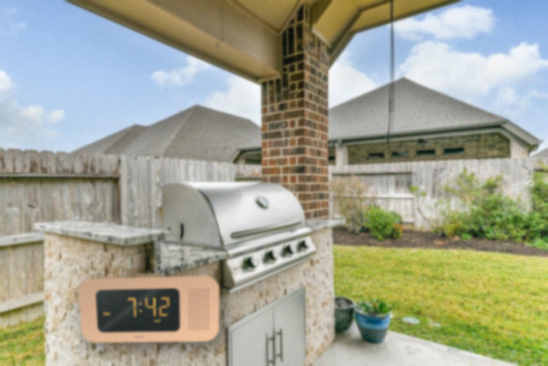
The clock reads 7.42
